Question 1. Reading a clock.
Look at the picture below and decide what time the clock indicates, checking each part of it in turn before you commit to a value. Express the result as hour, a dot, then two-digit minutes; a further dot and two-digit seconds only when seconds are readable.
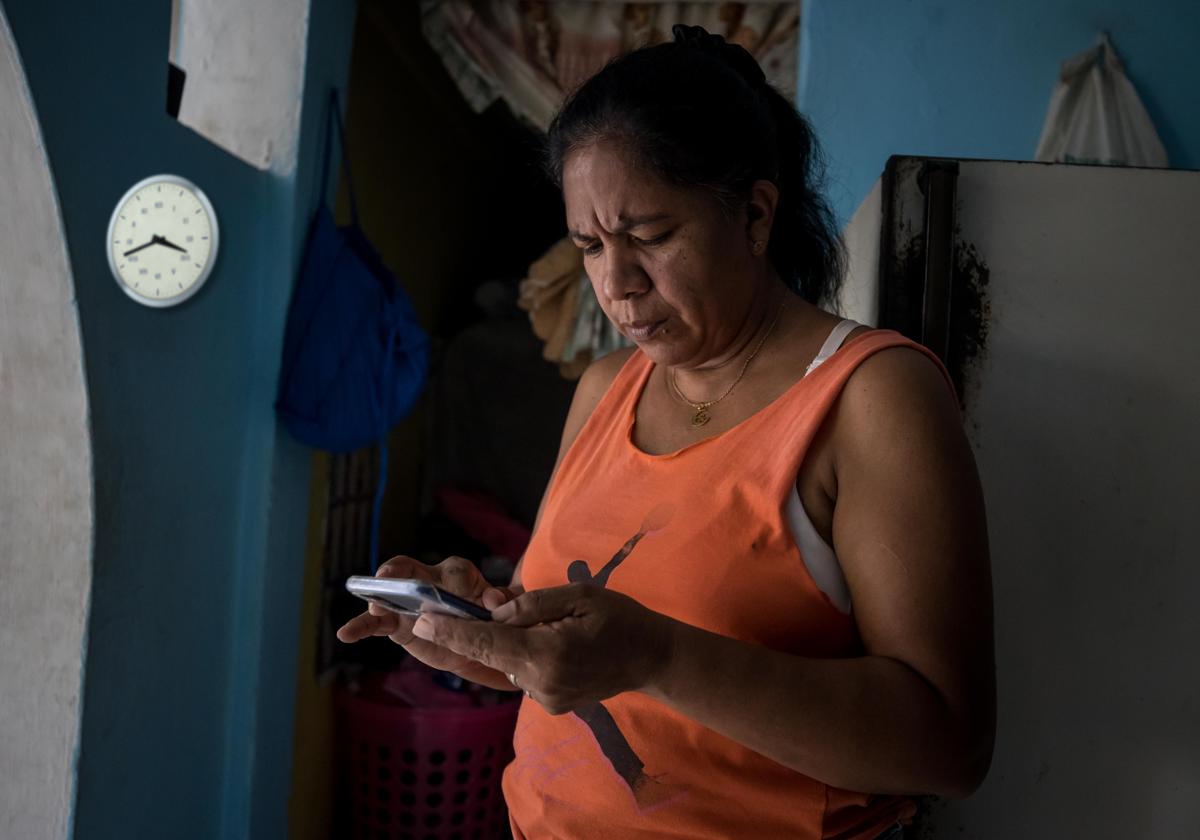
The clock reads 3.42
